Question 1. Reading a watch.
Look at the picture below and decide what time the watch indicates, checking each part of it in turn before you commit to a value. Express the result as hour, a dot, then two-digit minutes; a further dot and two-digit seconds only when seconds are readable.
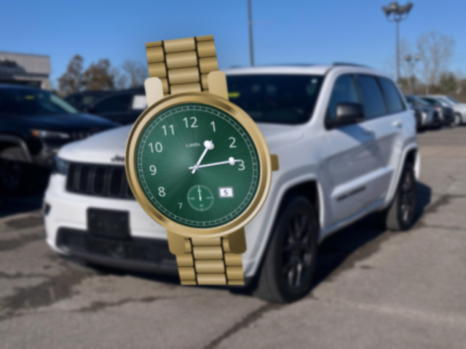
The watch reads 1.14
